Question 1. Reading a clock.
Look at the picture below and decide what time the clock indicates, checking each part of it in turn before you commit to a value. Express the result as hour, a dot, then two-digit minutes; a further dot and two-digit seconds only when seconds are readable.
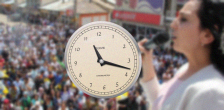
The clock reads 11.18
